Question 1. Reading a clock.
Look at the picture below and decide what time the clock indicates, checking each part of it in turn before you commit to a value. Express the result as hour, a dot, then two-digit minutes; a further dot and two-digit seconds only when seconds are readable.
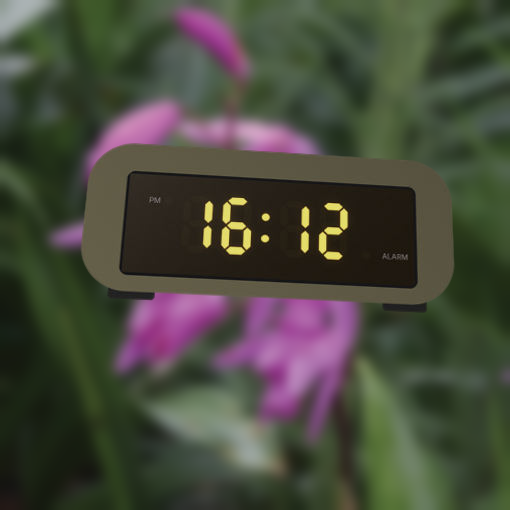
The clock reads 16.12
